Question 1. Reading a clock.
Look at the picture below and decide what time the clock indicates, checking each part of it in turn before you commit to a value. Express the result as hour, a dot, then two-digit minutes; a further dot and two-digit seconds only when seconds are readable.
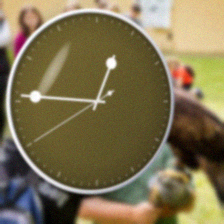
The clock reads 12.45.40
